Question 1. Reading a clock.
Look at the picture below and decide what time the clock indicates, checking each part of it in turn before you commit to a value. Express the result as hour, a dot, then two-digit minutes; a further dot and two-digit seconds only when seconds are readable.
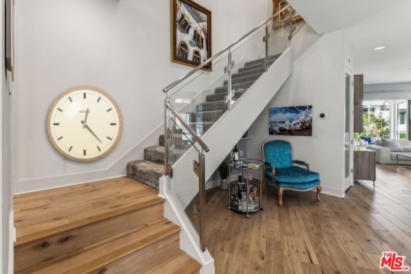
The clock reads 12.23
